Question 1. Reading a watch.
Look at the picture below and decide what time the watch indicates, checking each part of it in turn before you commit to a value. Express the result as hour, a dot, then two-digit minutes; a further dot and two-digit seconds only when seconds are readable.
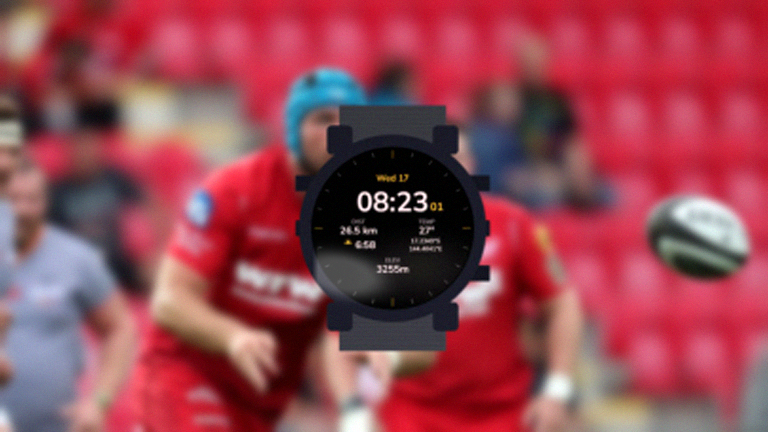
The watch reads 8.23
